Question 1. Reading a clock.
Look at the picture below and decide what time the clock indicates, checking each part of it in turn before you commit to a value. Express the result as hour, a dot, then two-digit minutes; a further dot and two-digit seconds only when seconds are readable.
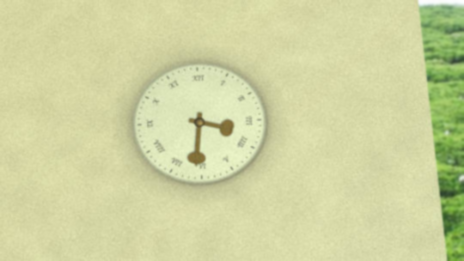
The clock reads 3.31
